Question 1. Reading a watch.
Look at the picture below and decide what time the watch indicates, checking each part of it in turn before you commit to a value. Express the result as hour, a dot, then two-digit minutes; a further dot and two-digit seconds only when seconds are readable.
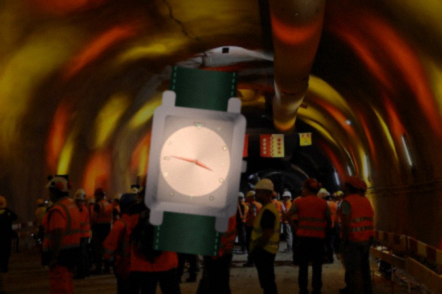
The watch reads 3.46
